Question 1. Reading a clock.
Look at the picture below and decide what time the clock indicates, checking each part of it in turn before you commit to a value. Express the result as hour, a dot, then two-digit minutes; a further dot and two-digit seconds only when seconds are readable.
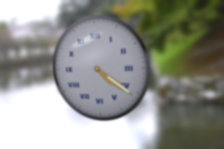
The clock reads 4.21
